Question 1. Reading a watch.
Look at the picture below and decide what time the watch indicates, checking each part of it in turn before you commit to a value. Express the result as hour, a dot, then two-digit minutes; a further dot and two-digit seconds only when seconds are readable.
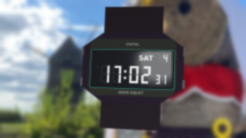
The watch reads 17.02
